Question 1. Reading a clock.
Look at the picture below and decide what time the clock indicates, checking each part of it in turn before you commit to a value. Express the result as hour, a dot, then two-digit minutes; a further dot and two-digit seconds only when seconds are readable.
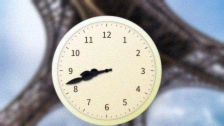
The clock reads 8.42
